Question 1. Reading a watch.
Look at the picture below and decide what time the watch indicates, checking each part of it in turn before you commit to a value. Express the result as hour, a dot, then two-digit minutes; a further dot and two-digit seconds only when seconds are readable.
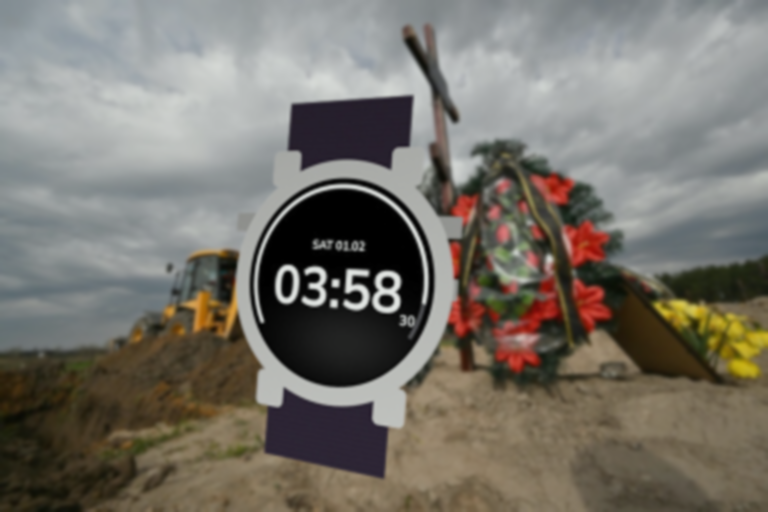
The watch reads 3.58
